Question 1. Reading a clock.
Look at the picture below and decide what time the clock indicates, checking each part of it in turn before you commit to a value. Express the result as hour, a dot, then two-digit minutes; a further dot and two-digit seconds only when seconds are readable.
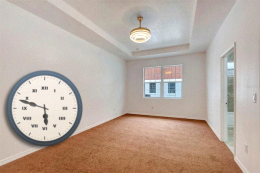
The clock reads 5.48
